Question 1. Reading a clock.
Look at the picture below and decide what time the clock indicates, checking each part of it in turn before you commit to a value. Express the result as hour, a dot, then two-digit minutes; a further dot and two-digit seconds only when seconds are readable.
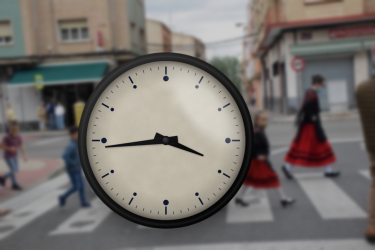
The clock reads 3.44
